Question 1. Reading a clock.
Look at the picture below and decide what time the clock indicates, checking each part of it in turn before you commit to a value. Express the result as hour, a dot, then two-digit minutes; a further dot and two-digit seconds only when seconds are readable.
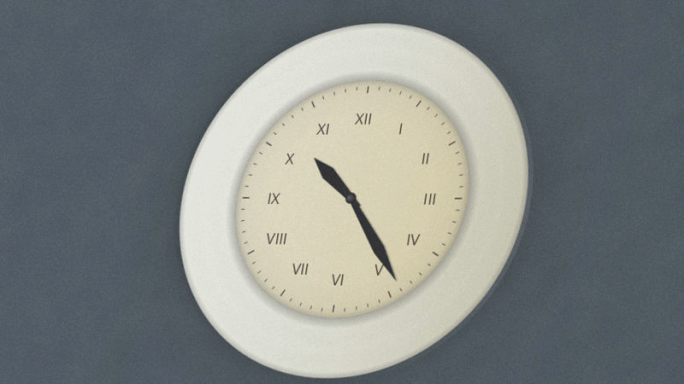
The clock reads 10.24
